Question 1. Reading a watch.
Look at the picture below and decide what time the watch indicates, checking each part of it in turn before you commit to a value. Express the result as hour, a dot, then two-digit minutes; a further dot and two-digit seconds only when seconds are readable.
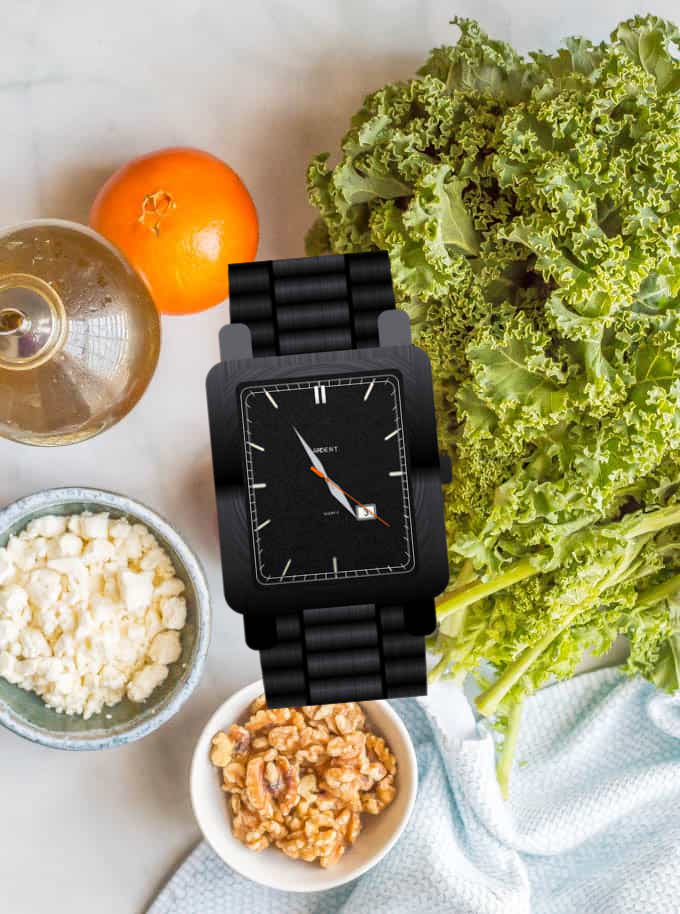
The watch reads 4.55.22
